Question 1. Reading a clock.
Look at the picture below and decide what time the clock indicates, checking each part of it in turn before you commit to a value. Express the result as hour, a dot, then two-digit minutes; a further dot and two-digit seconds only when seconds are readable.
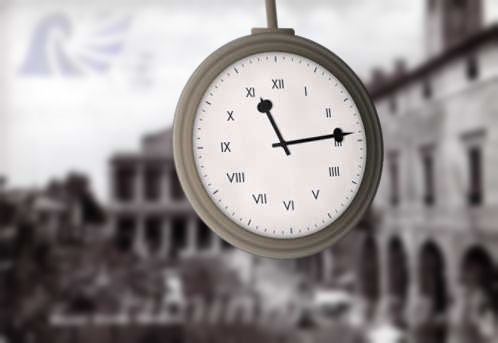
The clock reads 11.14
